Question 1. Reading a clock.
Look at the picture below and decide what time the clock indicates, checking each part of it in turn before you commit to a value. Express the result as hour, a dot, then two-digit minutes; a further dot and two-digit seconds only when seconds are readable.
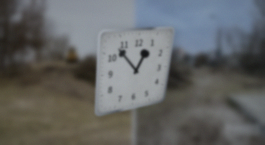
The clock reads 12.53
